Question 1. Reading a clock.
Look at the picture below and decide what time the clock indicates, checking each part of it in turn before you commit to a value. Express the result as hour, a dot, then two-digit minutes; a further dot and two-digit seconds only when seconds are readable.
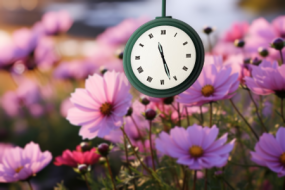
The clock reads 11.27
